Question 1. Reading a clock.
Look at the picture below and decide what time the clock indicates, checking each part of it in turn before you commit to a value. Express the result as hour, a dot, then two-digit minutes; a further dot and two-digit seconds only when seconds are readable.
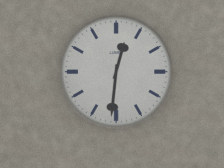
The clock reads 12.31
